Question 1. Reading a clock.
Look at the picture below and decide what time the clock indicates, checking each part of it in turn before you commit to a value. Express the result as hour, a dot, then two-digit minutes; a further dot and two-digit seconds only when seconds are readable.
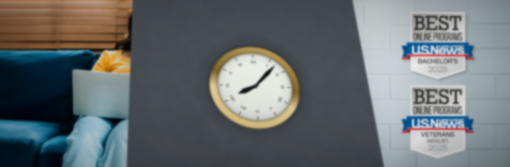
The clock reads 8.07
